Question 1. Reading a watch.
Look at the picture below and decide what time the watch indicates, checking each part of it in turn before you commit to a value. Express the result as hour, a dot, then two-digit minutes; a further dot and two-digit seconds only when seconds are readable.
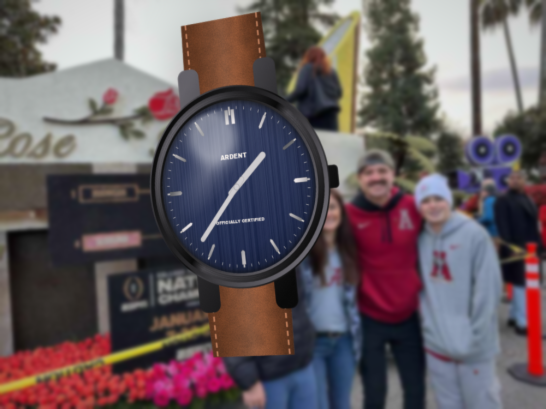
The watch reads 1.37
